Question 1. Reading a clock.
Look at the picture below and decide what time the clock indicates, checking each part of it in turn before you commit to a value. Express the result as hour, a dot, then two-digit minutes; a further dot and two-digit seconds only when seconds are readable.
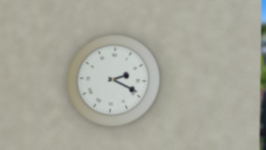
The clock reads 2.19
